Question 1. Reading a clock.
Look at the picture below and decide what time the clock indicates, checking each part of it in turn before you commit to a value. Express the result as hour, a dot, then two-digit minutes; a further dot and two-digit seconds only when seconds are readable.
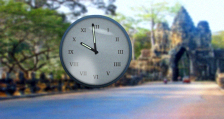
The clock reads 9.59
